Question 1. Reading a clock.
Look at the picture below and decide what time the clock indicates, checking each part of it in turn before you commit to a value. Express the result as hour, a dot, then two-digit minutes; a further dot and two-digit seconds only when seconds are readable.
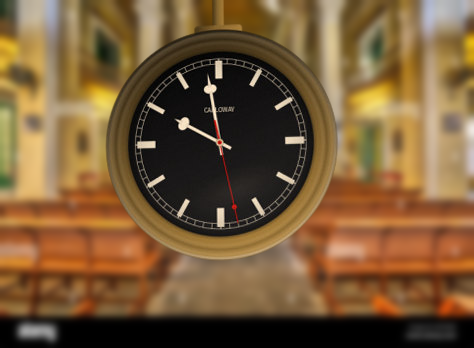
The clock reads 9.58.28
